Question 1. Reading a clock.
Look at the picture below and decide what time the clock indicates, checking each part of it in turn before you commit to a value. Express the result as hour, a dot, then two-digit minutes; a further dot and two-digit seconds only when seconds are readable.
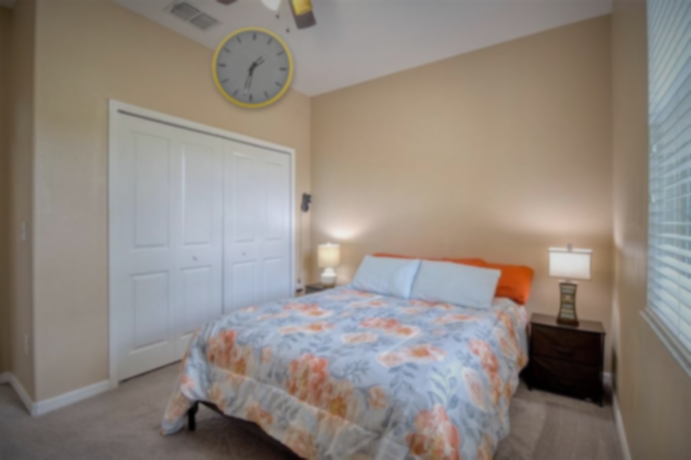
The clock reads 1.32
